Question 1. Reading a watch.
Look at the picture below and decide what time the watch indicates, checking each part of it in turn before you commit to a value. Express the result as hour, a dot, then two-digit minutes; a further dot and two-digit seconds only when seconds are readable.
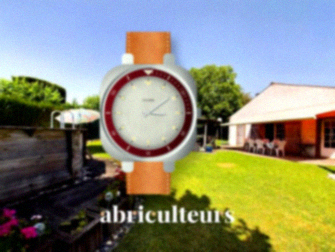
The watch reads 3.09
